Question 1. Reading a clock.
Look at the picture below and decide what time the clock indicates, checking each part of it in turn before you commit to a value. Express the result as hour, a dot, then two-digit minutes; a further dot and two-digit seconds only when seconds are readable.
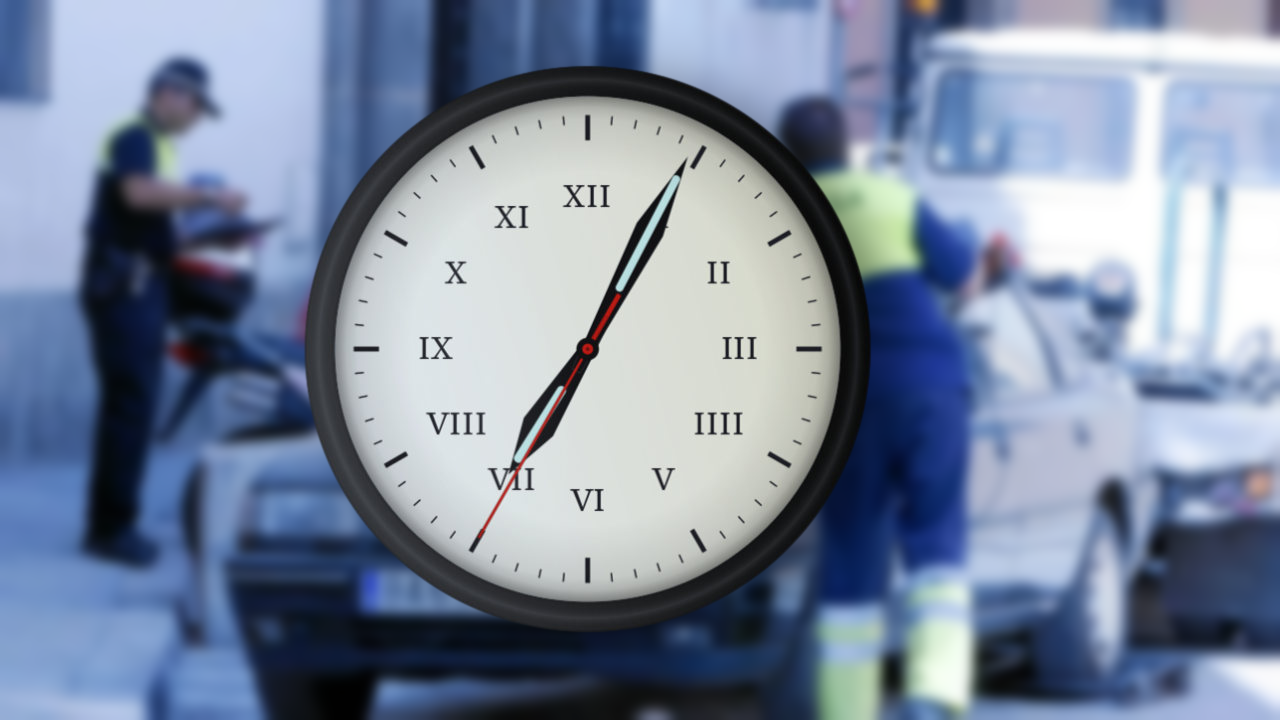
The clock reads 7.04.35
